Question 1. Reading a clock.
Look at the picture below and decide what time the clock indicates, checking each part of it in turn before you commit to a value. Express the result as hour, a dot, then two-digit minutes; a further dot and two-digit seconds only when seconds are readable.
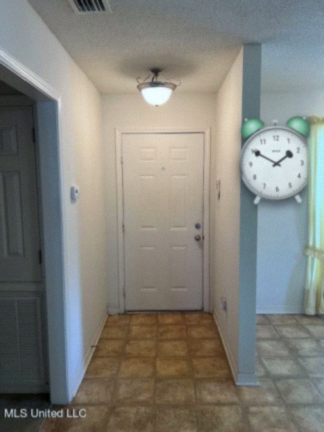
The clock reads 1.50
